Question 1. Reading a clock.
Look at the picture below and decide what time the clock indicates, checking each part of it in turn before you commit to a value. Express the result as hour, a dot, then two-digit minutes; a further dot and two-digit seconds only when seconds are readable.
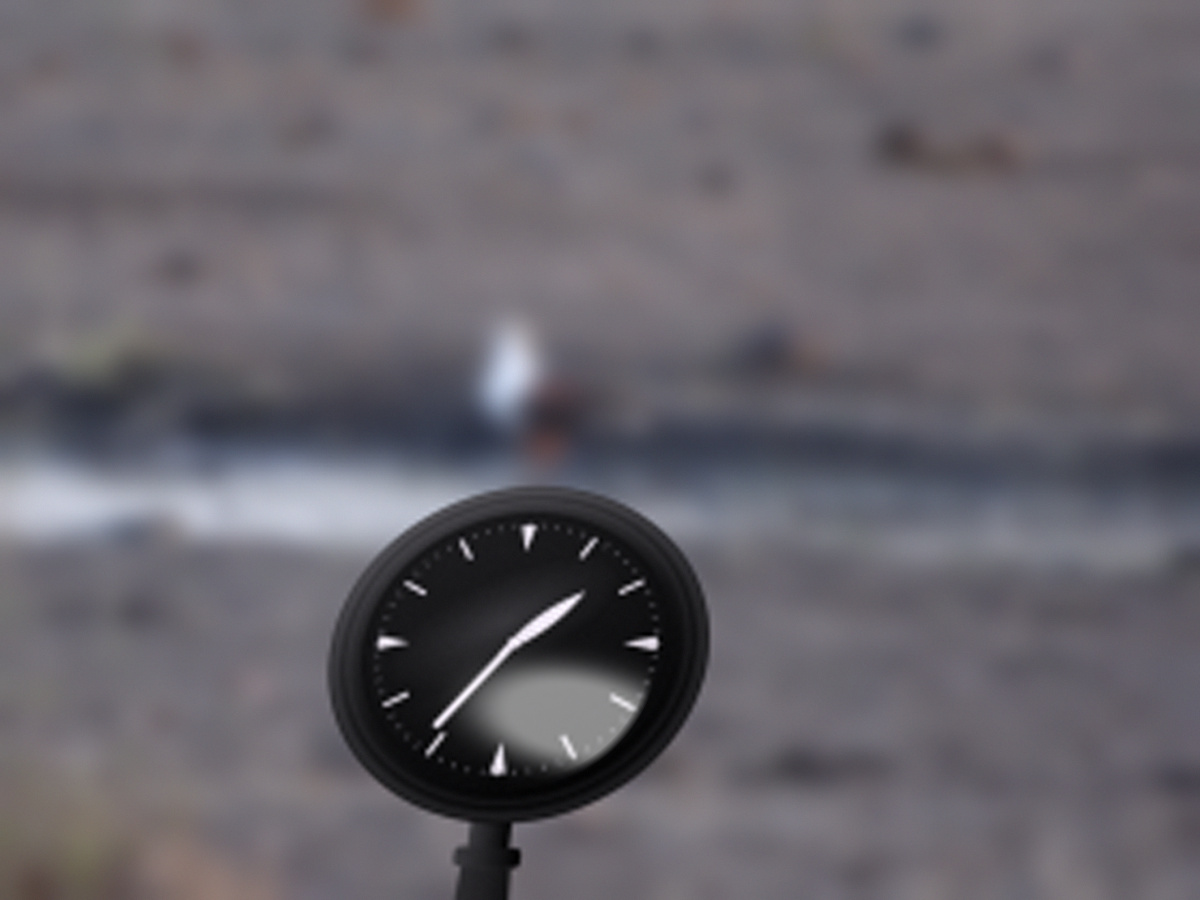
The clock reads 1.36
